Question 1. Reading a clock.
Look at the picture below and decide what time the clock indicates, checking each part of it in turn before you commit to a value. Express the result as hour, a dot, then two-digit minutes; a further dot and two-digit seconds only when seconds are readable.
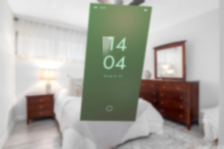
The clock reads 14.04
